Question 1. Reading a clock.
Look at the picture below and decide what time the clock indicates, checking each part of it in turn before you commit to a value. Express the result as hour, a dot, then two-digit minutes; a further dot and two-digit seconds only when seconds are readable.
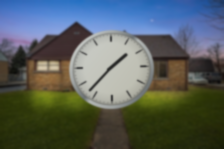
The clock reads 1.37
